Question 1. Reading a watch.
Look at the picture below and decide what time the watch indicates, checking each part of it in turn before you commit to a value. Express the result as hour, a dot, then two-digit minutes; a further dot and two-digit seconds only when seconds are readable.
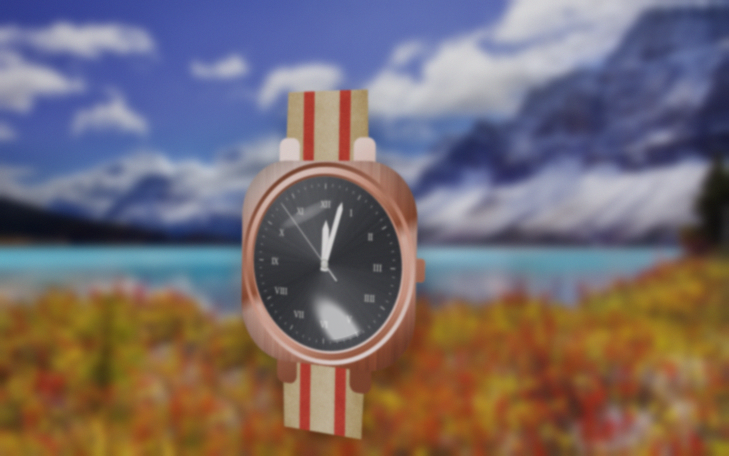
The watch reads 12.02.53
